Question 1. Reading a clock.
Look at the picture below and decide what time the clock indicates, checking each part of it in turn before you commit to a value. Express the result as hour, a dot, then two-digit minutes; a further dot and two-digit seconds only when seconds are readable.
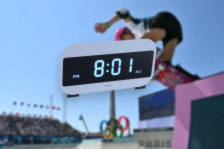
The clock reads 8.01
